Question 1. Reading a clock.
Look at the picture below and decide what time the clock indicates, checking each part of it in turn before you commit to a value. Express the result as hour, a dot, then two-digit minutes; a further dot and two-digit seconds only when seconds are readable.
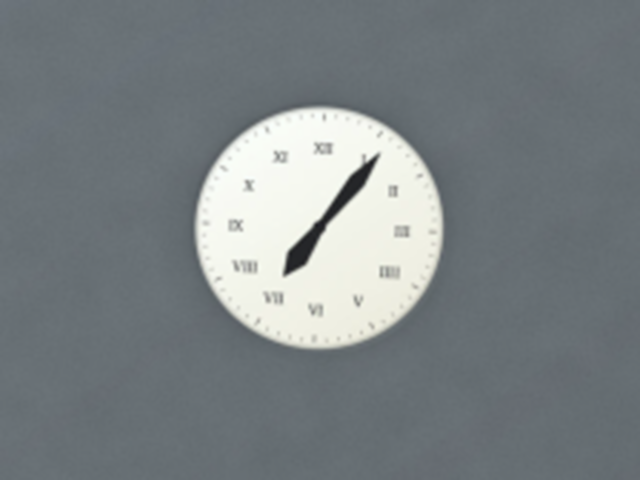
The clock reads 7.06
